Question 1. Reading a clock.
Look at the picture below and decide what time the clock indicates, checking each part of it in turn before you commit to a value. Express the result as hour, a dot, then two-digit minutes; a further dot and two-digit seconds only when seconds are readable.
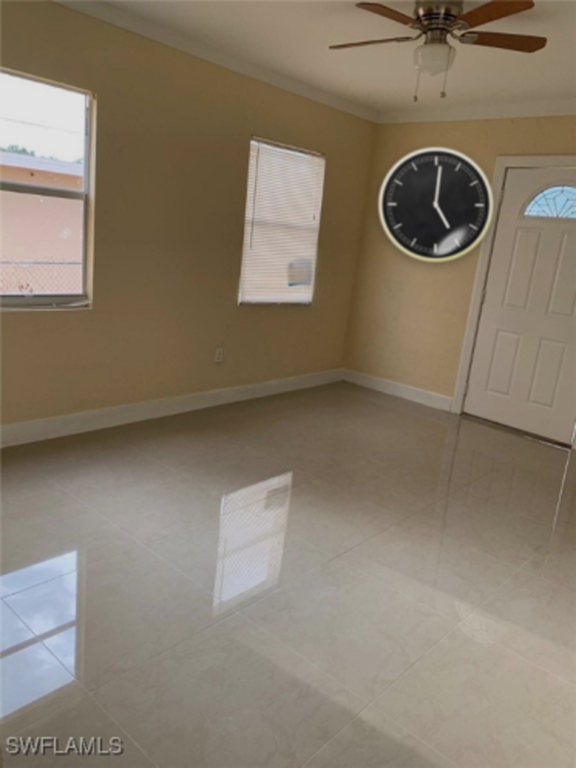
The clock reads 5.01
